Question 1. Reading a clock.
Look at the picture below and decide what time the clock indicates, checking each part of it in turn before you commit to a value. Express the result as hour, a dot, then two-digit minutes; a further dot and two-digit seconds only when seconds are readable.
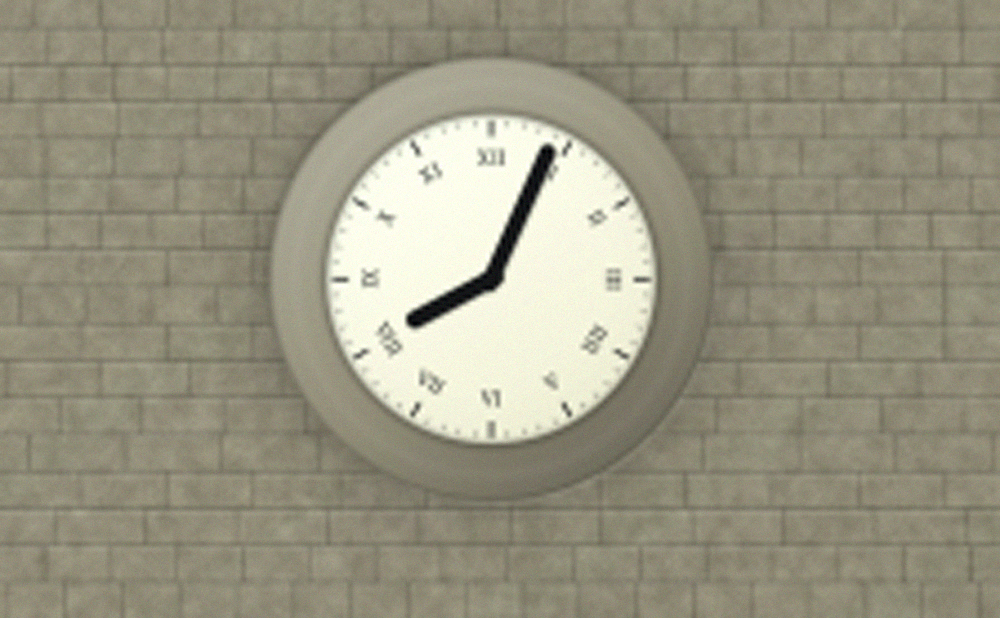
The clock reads 8.04
